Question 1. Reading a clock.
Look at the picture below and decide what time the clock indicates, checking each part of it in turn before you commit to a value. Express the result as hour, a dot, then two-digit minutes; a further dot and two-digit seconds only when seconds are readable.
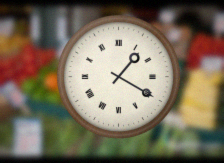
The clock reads 1.20
